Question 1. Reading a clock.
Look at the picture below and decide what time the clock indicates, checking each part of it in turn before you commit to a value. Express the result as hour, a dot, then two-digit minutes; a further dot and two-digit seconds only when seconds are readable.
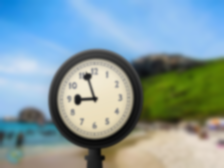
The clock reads 8.57
